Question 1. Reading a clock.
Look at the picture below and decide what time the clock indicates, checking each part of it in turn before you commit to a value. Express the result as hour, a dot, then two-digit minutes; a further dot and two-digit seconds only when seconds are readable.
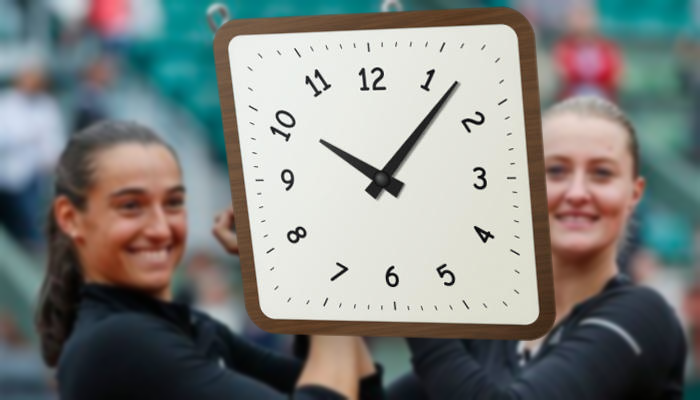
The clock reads 10.07
